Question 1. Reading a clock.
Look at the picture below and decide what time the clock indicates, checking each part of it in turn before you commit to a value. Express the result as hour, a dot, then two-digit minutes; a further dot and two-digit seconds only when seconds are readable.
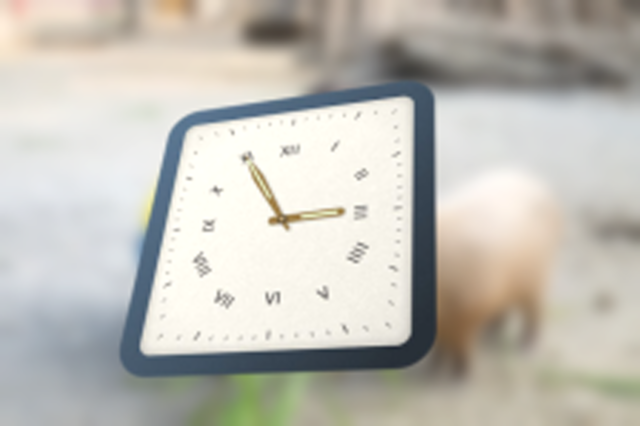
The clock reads 2.55
